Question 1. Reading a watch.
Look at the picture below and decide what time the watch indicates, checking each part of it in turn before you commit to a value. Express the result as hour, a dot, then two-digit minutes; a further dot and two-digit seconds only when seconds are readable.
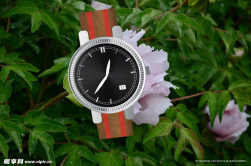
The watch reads 12.37
